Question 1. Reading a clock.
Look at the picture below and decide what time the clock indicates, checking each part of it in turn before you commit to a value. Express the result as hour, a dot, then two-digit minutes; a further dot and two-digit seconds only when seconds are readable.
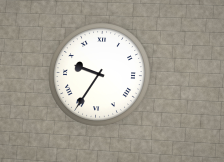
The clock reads 9.35
